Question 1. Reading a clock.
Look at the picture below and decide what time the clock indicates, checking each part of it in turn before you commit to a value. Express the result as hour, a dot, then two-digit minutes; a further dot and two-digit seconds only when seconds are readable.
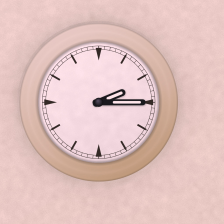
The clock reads 2.15
